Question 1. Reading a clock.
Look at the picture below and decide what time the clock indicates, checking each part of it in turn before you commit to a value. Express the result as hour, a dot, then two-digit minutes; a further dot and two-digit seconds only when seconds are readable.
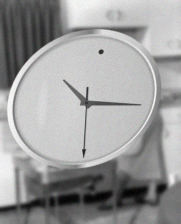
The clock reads 10.14.28
